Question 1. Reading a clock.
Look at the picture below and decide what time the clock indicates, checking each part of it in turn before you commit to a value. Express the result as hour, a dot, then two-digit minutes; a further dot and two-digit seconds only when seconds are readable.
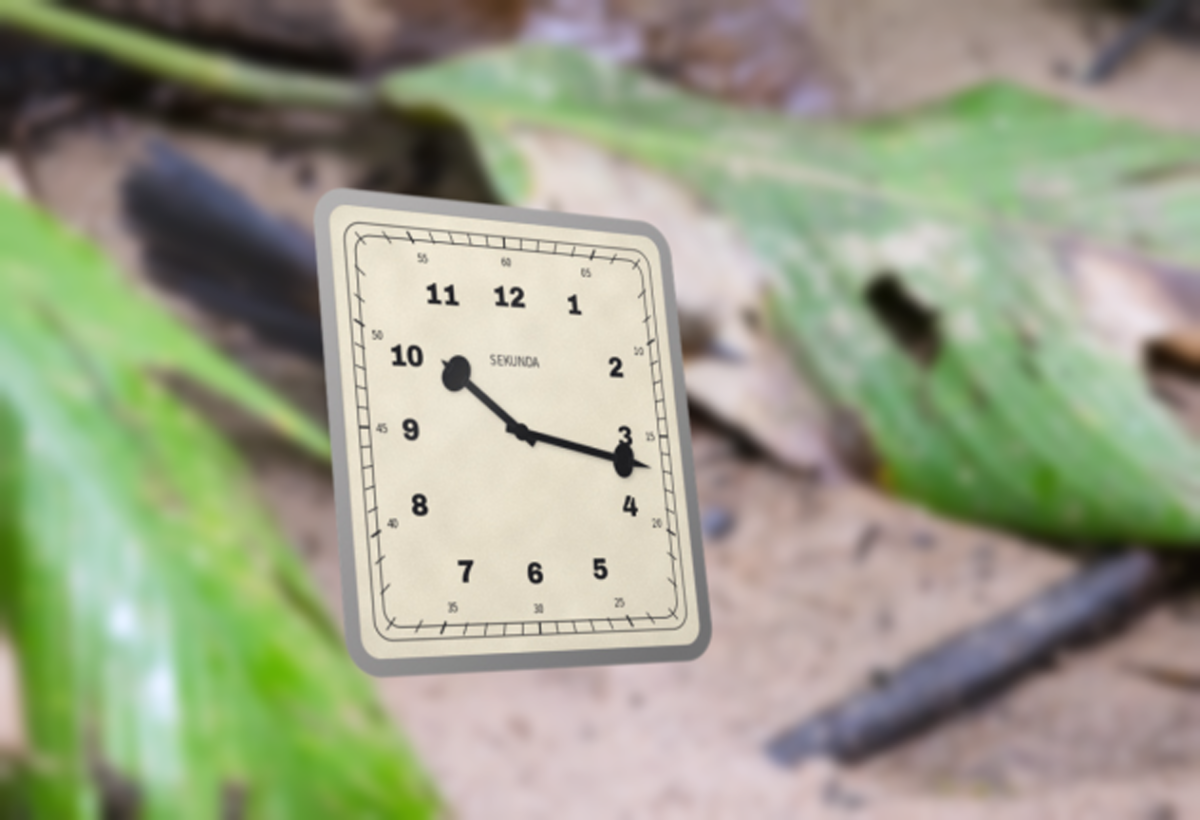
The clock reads 10.17
